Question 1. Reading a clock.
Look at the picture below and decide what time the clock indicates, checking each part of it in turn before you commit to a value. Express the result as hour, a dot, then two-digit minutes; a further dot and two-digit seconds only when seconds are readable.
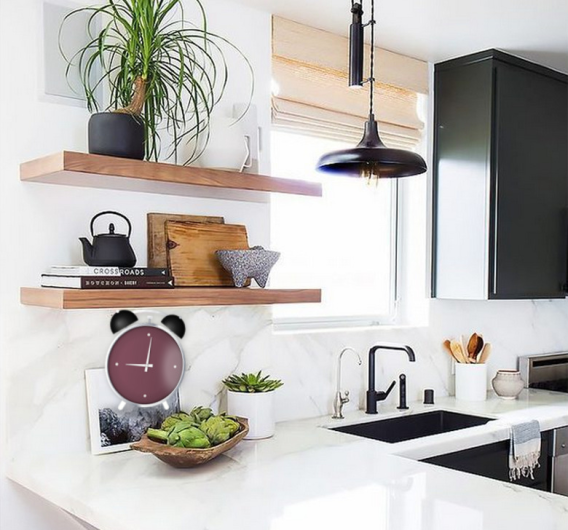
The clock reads 9.01
